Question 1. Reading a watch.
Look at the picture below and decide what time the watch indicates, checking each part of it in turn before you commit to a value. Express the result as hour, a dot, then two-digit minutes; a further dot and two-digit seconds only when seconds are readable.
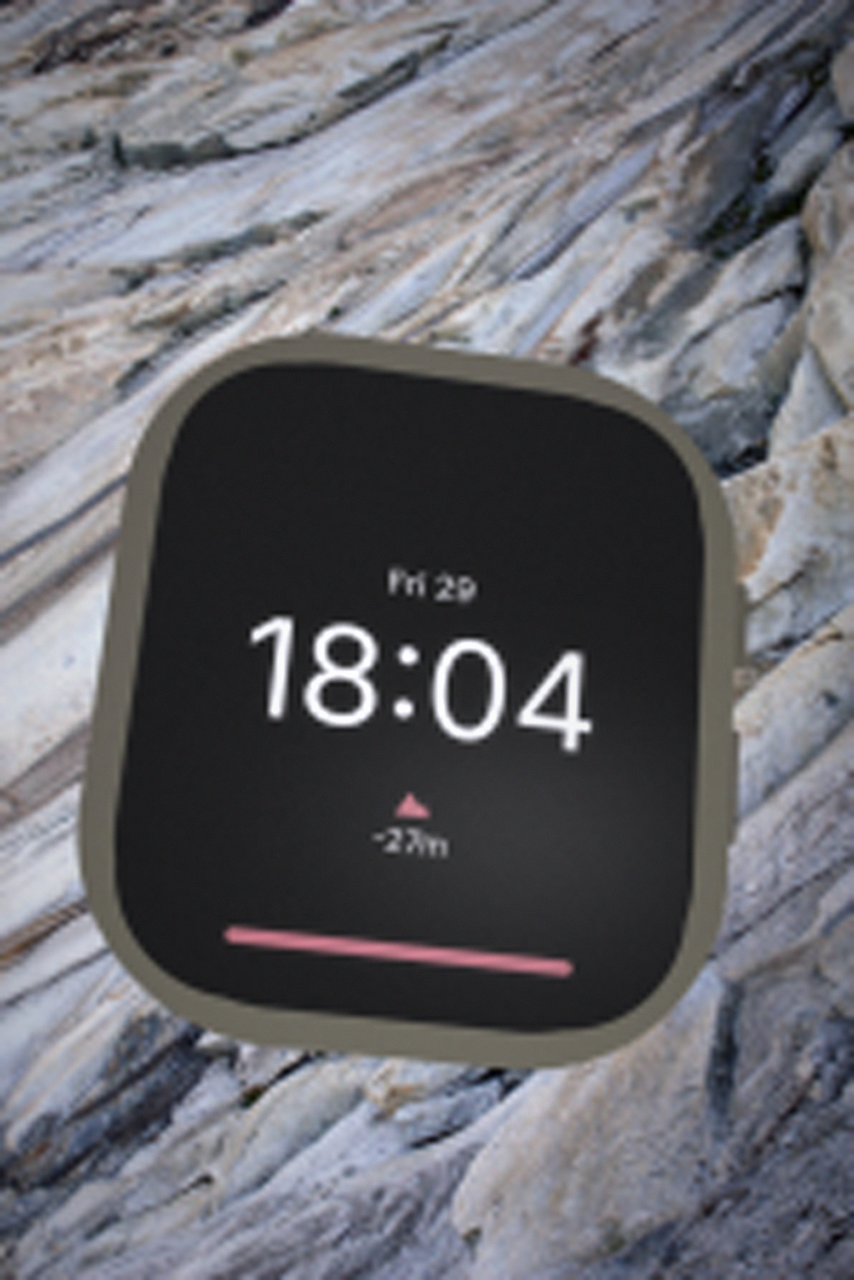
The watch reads 18.04
